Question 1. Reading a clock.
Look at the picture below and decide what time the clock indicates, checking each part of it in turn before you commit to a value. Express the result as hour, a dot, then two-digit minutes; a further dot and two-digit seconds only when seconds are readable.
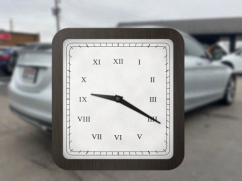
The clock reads 9.20
